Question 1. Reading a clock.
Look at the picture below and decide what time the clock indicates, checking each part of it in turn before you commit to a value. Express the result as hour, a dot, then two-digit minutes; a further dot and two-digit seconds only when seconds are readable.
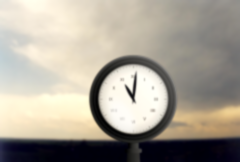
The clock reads 11.01
